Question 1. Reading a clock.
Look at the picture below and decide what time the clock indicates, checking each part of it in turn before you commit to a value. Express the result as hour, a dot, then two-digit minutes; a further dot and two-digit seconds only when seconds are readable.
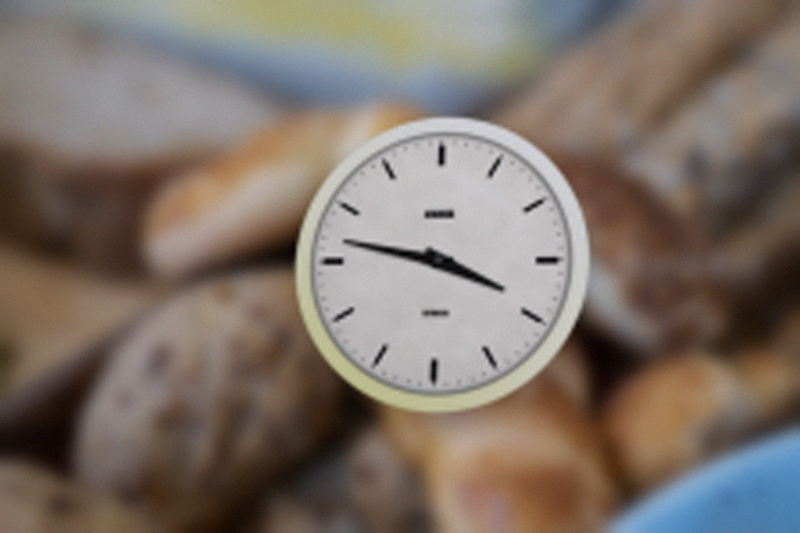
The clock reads 3.47
